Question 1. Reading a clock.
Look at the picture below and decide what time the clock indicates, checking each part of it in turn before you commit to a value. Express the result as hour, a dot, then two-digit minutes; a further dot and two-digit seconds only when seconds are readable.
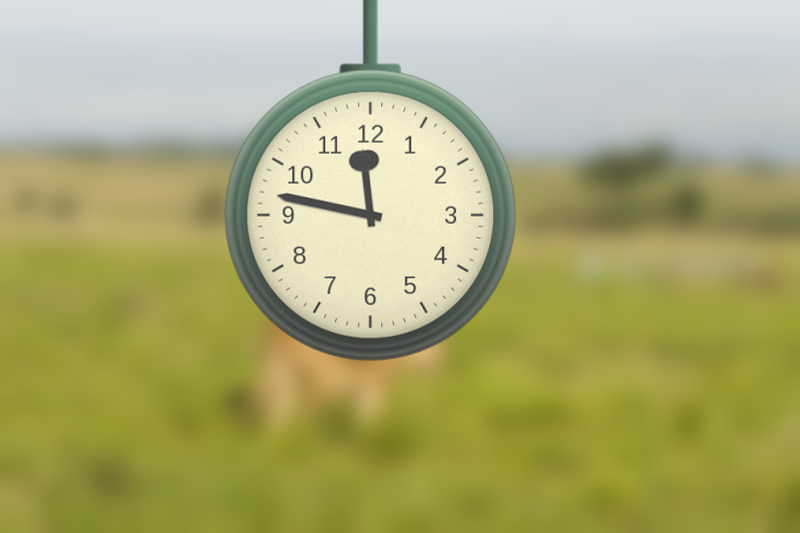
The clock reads 11.47
